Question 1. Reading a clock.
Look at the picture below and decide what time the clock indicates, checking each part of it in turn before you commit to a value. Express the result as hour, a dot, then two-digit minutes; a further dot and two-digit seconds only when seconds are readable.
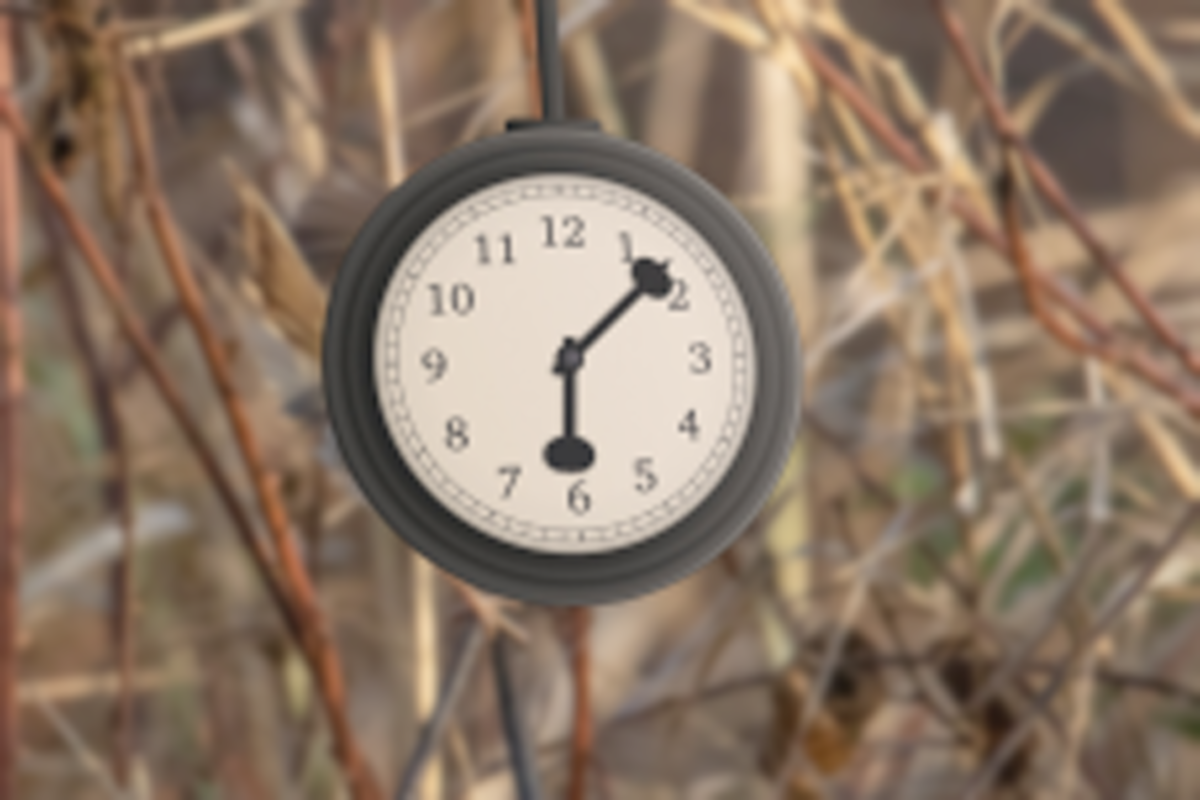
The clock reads 6.08
